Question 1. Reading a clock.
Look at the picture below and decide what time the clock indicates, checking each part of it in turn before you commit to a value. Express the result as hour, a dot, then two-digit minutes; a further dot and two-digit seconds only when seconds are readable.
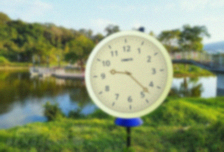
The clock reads 9.23
